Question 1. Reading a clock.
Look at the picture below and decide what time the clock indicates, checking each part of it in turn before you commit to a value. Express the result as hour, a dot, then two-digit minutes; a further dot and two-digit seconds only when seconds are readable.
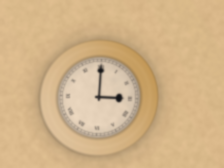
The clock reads 3.00
